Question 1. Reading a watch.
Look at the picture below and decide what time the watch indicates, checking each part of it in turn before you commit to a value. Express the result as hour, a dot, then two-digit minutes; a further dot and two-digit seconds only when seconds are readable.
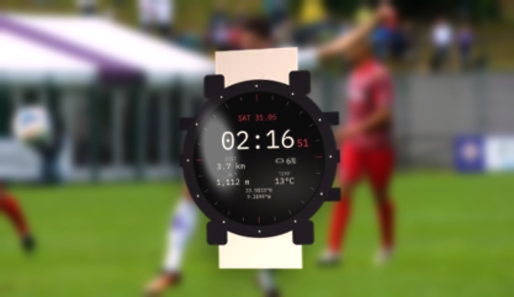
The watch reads 2.16.51
